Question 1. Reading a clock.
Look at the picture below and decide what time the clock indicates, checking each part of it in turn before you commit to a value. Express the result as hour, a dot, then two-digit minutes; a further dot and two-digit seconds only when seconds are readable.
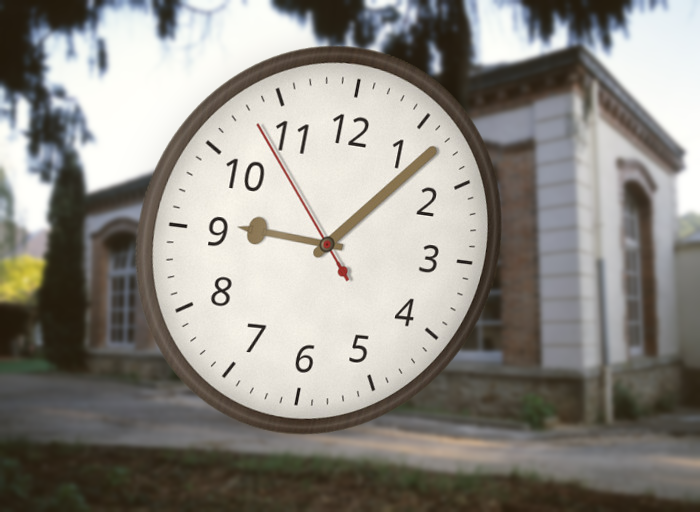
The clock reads 9.06.53
